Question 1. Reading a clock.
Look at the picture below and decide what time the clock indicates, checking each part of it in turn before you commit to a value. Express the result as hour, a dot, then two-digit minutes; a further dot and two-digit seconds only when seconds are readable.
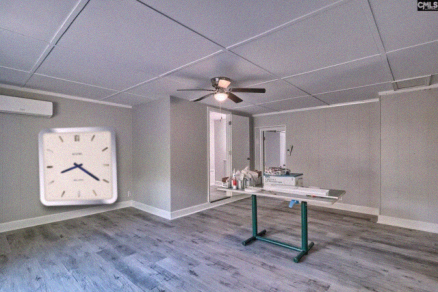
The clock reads 8.21
